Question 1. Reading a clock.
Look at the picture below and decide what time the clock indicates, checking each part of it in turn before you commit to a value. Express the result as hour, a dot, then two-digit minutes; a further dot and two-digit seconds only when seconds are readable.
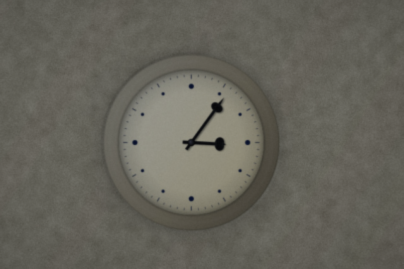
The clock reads 3.06
